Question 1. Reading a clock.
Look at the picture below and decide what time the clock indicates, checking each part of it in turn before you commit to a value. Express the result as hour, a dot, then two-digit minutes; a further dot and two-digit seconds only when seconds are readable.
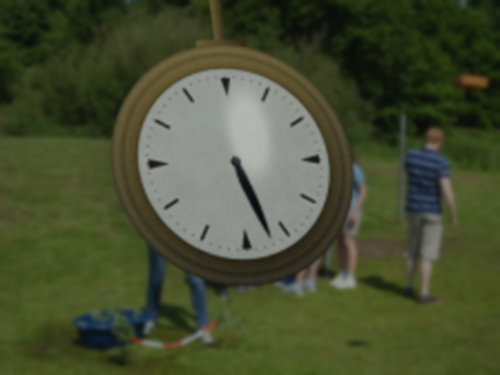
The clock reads 5.27
